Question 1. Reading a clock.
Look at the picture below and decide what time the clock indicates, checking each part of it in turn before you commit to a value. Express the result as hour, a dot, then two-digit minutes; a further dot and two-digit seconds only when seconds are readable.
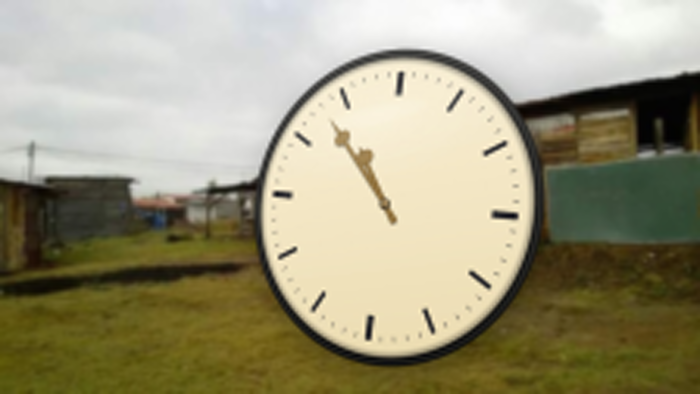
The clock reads 10.53
